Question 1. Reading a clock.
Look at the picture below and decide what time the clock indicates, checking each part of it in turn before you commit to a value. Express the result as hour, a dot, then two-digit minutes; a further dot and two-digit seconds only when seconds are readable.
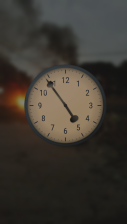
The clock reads 4.54
